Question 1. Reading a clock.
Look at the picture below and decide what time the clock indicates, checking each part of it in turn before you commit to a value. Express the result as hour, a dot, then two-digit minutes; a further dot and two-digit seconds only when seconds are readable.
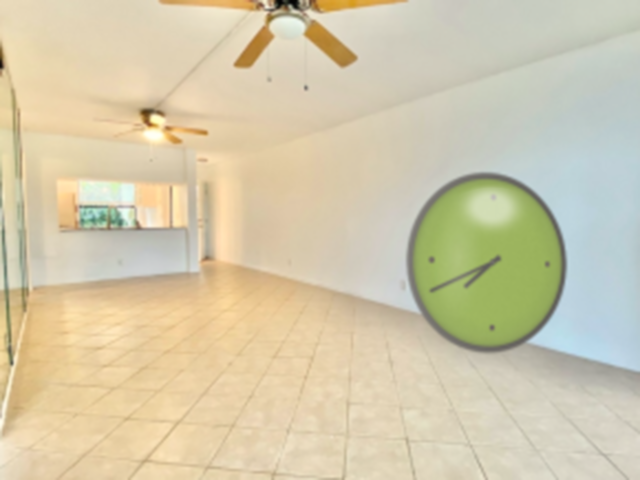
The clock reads 7.41
